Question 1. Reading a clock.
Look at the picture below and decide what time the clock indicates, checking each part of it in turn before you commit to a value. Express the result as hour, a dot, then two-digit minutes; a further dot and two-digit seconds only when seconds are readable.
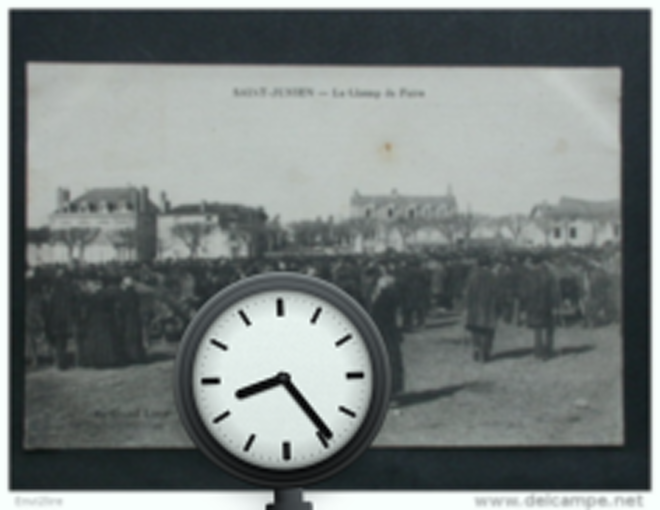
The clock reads 8.24
